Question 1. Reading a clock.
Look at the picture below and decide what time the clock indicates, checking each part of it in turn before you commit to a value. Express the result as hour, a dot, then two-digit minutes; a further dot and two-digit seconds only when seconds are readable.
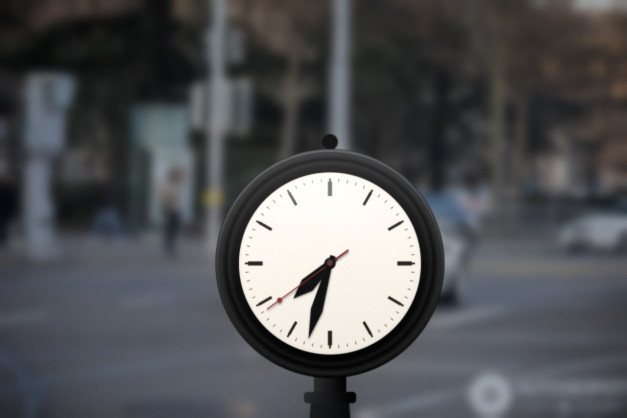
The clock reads 7.32.39
